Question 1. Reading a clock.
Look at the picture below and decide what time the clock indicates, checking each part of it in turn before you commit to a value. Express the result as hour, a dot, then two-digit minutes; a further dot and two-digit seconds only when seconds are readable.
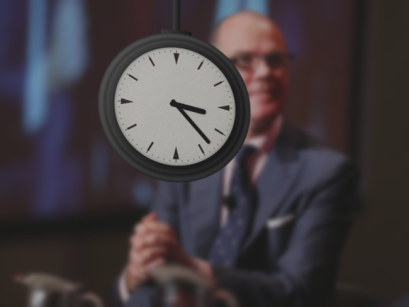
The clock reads 3.23
